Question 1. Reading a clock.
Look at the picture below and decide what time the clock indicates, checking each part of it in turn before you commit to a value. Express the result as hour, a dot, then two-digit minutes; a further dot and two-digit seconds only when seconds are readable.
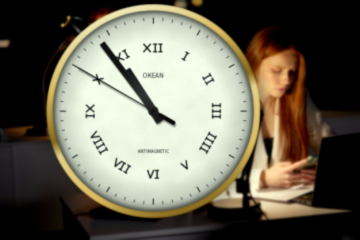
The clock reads 10.53.50
